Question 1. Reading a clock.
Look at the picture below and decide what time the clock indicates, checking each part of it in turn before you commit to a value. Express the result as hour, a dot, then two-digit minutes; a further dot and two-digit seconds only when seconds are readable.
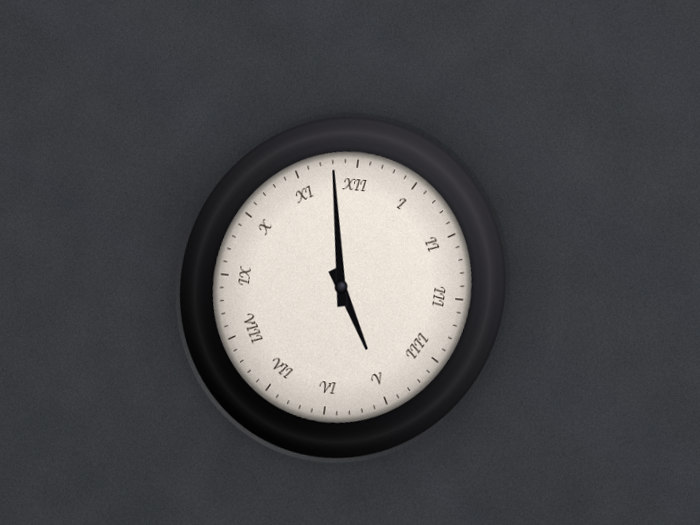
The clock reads 4.58
